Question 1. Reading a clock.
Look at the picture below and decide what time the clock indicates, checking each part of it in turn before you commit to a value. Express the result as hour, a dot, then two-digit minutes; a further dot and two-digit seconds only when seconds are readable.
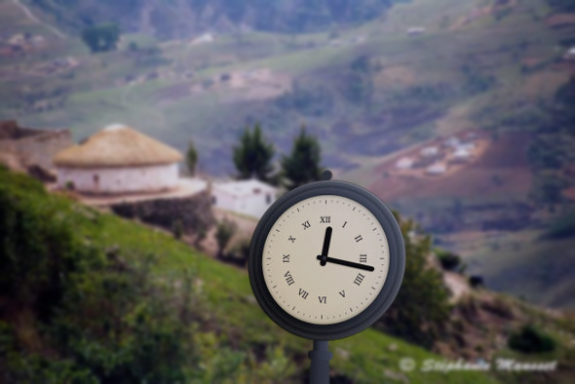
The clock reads 12.17
